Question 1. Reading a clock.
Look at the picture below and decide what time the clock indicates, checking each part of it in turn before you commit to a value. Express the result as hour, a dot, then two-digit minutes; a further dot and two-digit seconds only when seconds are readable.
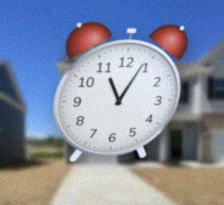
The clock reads 11.04
